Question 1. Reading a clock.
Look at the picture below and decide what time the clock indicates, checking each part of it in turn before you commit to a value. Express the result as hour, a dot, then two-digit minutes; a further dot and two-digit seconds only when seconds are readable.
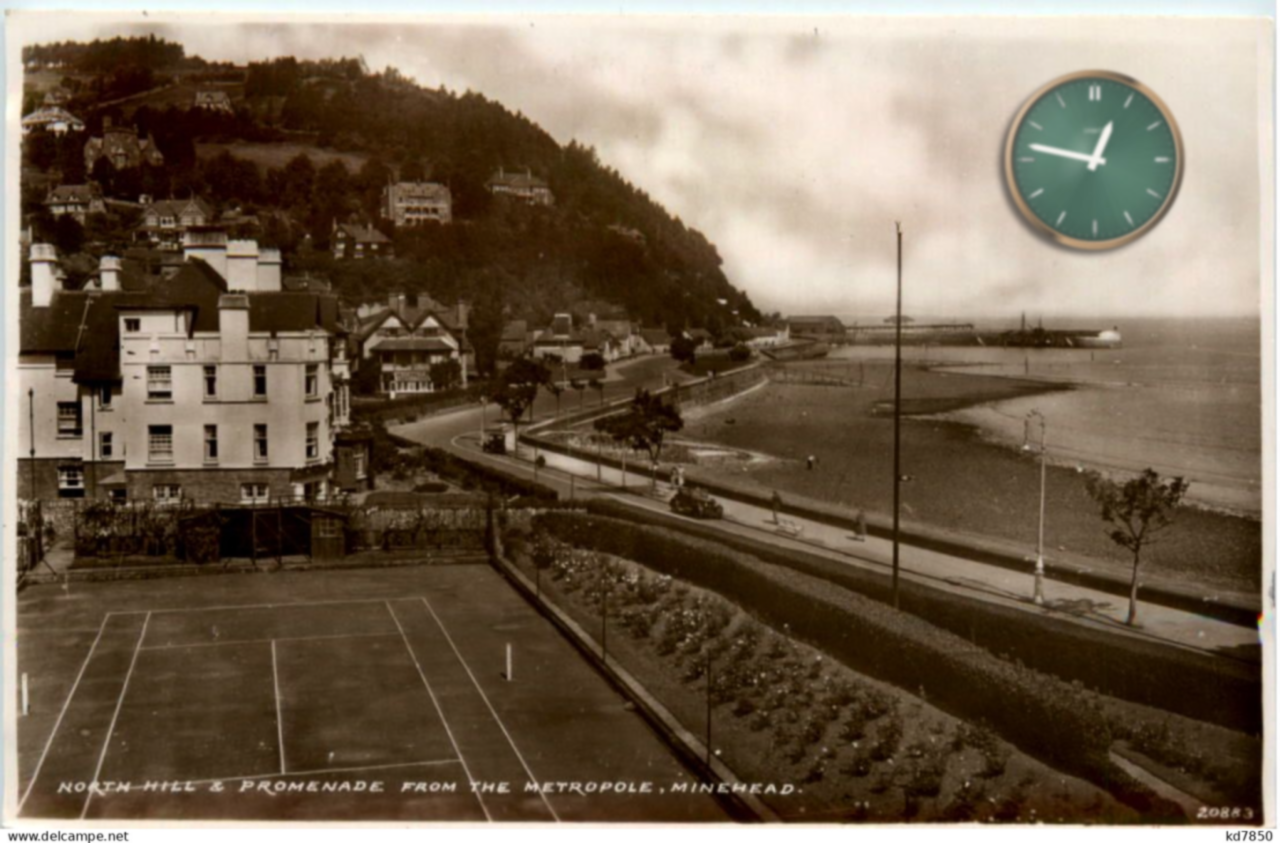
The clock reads 12.47
